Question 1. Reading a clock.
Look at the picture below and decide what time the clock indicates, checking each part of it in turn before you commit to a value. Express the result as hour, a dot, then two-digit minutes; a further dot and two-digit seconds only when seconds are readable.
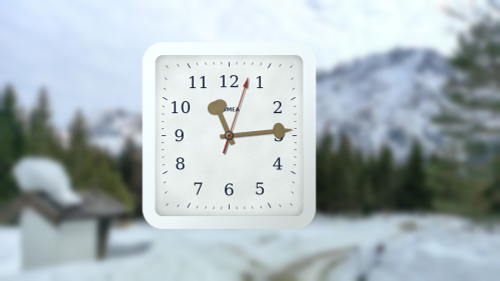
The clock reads 11.14.03
